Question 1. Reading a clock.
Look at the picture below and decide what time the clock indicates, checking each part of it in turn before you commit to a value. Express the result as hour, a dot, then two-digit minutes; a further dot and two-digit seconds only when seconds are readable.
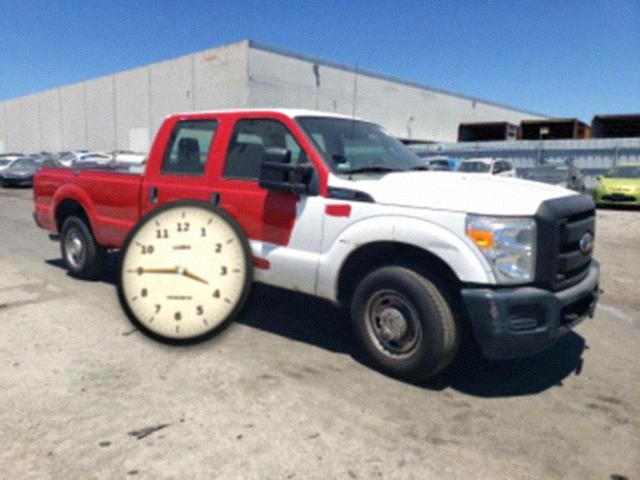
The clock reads 3.45
